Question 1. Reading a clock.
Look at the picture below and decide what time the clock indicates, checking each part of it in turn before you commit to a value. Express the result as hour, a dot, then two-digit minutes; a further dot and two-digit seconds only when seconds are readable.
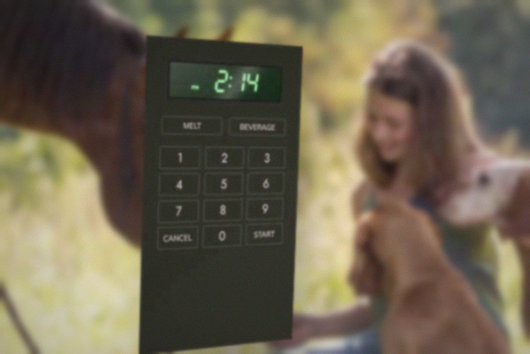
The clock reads 2.14
